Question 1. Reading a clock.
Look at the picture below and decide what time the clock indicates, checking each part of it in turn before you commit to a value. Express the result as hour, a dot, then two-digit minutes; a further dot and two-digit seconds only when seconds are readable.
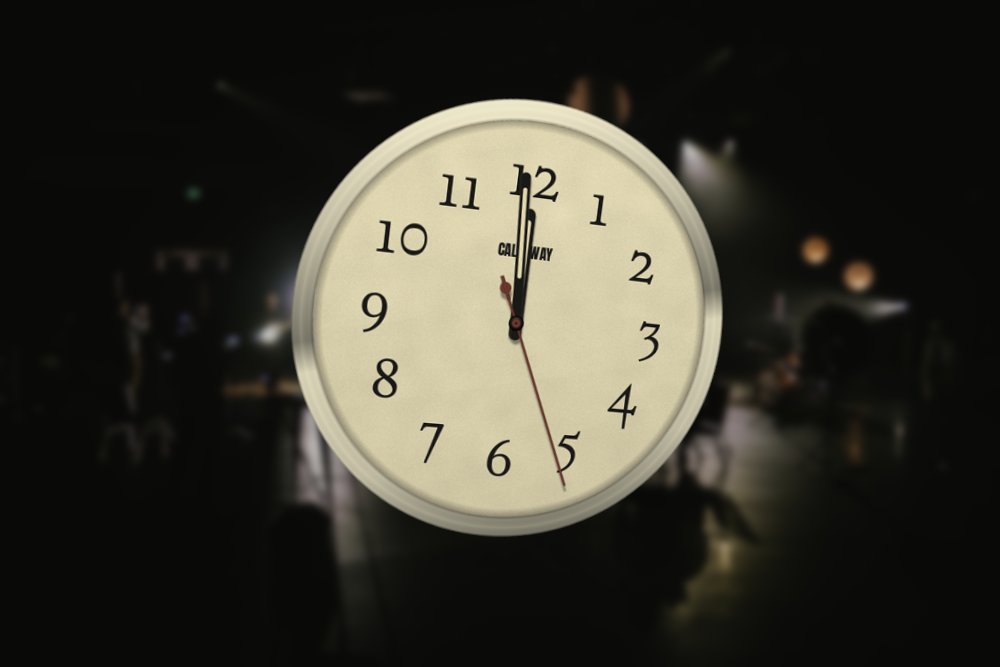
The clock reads 11.59.26
